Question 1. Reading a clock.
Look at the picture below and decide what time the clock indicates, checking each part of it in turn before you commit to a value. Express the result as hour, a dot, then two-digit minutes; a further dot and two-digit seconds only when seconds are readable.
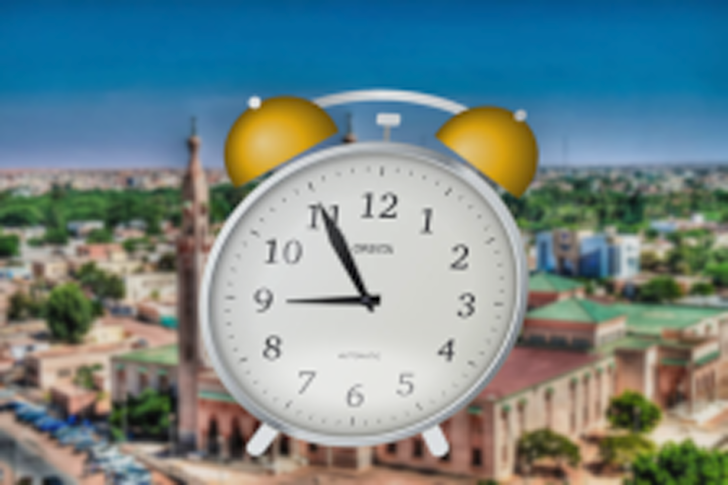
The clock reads 8.55
